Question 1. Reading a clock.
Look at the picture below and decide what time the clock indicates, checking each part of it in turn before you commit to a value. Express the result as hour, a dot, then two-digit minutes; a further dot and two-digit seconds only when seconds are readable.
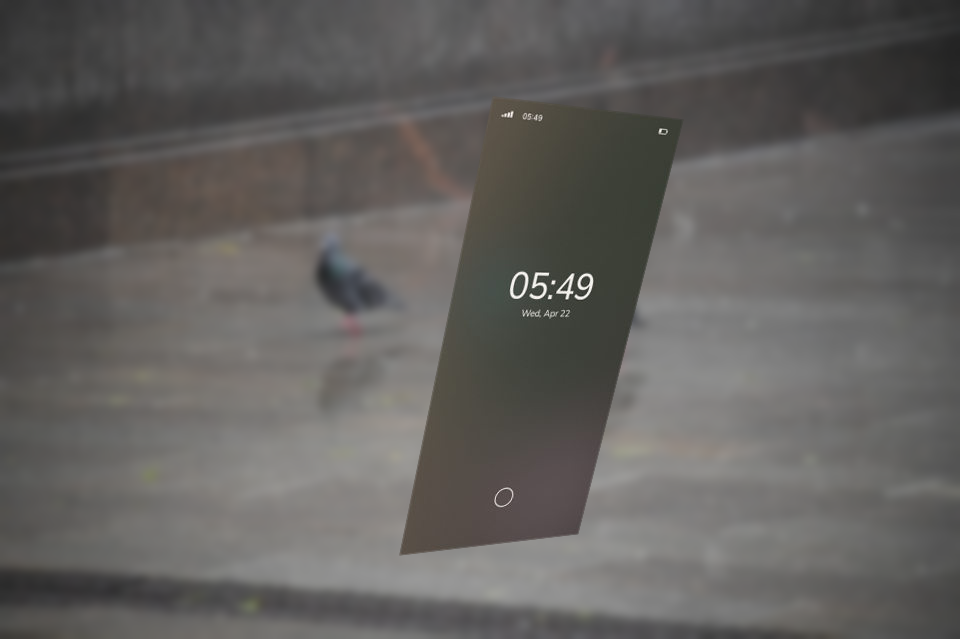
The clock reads 5.49
